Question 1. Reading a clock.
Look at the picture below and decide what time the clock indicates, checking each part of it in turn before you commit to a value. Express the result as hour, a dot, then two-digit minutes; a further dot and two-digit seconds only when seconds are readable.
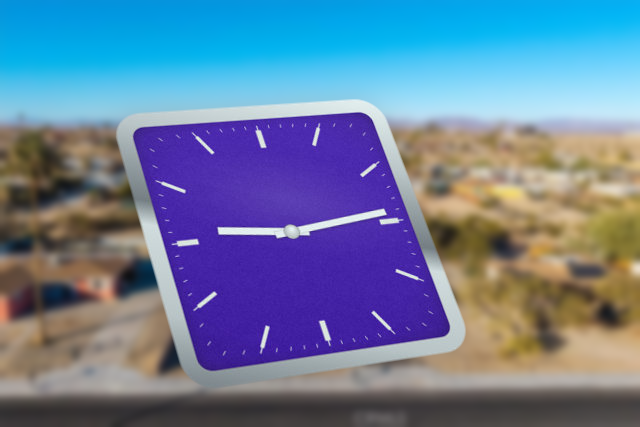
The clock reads 9.14
